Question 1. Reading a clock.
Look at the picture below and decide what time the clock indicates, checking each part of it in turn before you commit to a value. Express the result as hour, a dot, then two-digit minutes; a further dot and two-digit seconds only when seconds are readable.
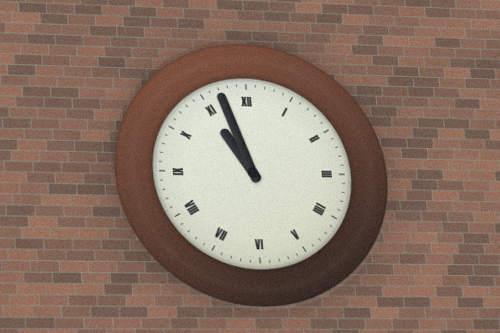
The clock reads 10.57
